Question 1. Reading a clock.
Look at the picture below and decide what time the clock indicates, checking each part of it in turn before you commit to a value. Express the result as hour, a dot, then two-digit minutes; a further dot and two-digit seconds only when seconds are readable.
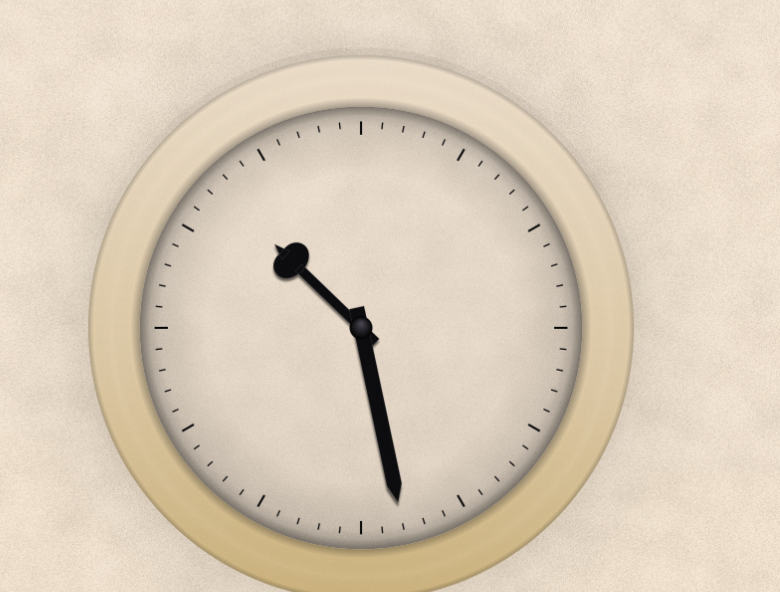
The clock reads 10.28
